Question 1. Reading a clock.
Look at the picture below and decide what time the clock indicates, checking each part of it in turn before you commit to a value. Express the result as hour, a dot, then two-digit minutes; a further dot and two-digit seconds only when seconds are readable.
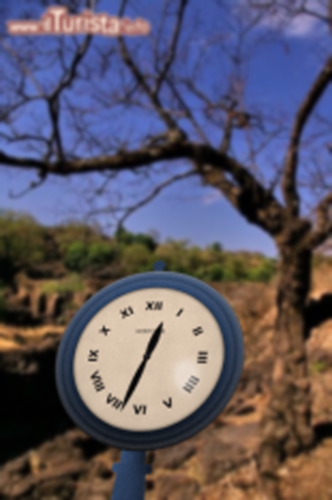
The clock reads 12.33
